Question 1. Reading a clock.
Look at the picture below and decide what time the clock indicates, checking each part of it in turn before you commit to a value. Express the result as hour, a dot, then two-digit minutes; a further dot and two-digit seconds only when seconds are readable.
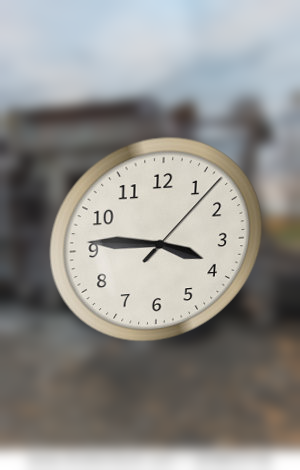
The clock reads 3.46.07
